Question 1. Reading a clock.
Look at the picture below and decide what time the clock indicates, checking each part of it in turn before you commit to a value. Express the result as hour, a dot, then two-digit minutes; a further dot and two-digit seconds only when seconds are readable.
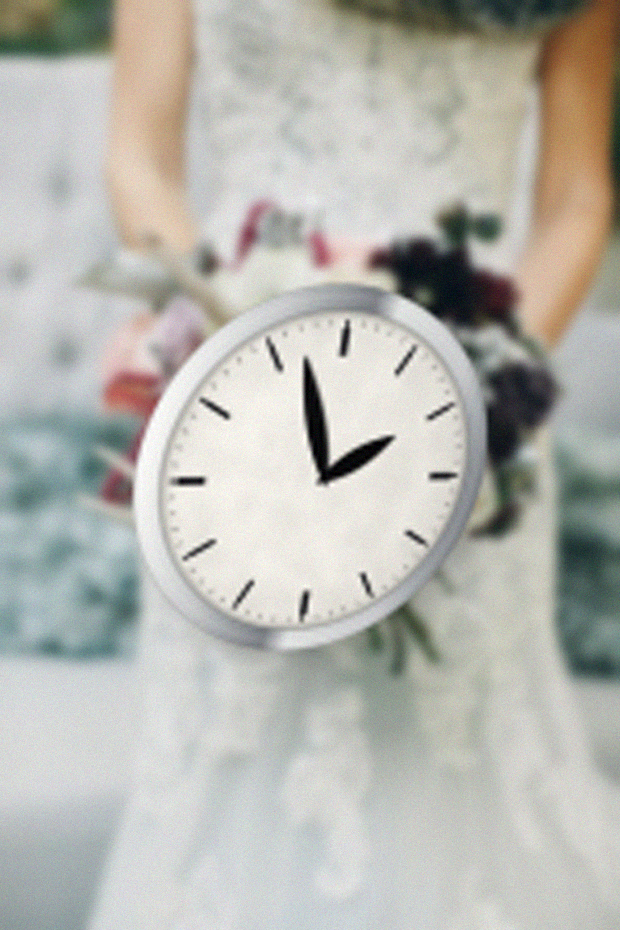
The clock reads 1.57
